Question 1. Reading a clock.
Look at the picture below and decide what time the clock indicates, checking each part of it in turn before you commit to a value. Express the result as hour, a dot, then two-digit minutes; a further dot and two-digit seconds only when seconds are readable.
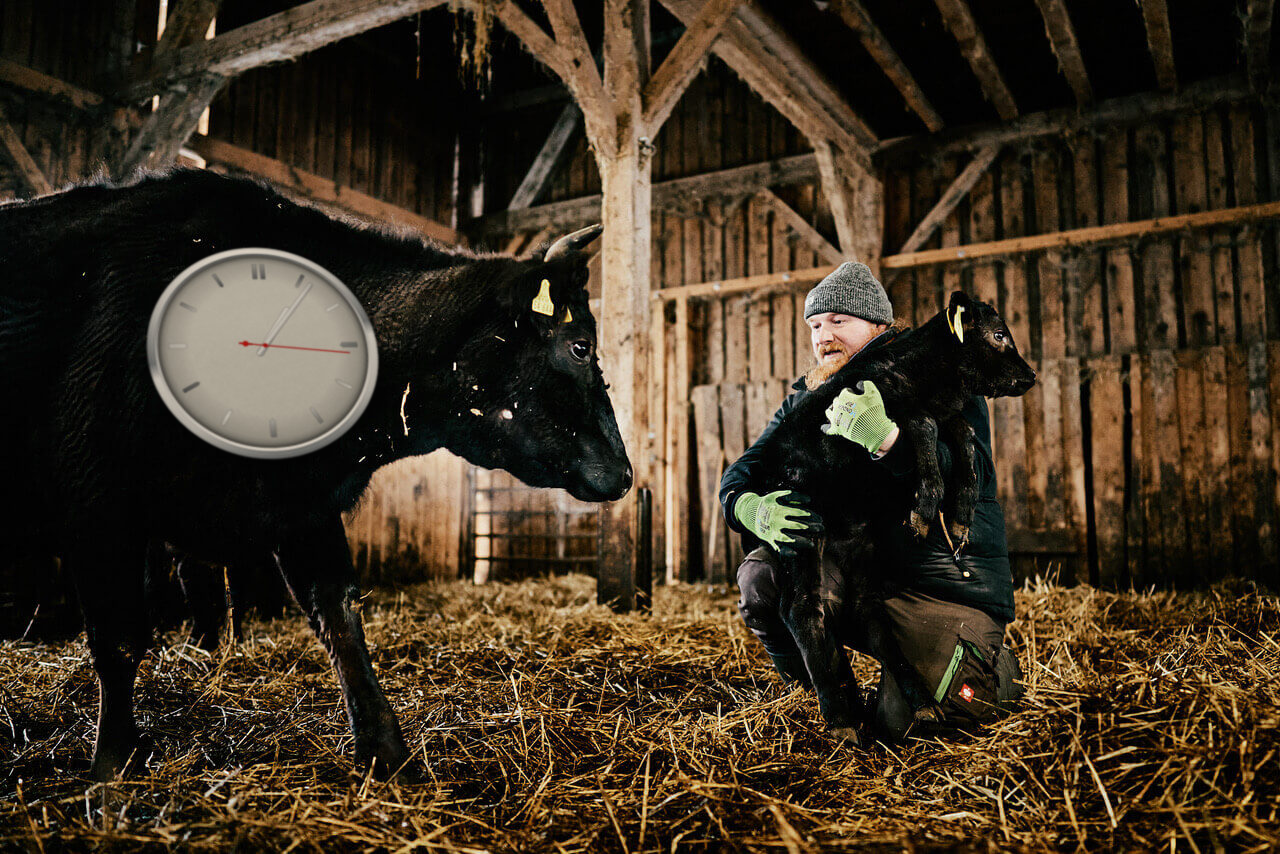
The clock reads 1.06.16
